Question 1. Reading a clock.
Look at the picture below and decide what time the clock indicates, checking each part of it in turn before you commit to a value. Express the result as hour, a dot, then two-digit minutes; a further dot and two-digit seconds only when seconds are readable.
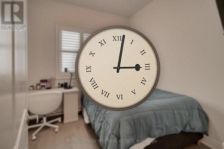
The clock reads 3.02
